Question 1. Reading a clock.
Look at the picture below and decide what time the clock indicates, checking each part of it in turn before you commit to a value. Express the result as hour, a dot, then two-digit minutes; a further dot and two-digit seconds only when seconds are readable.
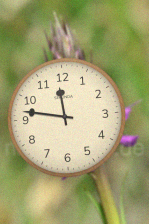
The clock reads 11.47
